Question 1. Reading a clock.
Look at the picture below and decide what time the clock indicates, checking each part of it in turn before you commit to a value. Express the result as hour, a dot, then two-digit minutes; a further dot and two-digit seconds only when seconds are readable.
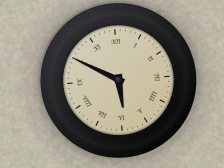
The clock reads 5.50
